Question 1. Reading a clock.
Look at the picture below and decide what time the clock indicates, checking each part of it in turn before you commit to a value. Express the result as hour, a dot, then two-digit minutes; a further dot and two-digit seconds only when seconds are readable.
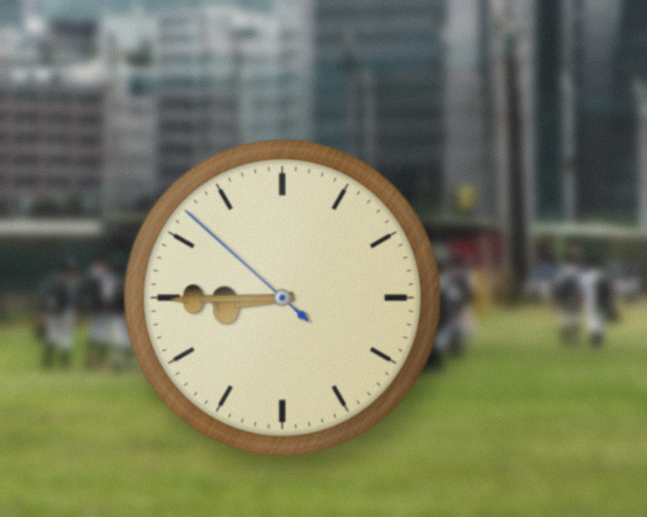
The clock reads 8.44.52
